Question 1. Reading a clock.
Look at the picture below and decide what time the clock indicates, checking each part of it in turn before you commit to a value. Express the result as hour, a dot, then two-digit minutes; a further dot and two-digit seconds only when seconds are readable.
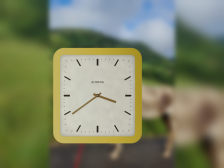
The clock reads 3.39
